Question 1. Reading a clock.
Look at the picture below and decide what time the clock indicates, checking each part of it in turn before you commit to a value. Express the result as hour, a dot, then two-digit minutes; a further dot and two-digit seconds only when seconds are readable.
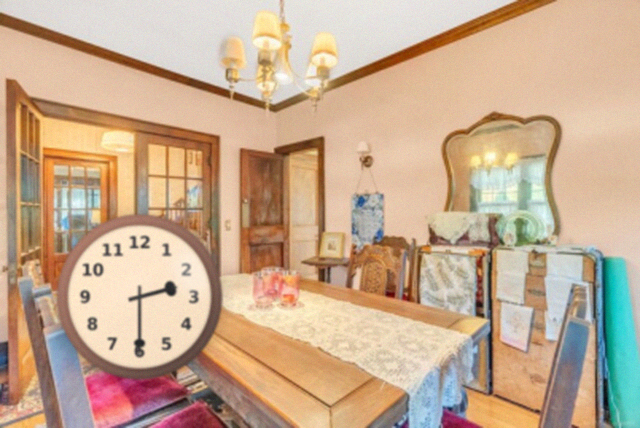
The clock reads 2.30
